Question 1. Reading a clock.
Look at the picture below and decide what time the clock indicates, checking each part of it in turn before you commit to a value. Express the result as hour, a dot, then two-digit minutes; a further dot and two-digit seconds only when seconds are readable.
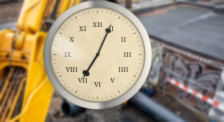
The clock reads 7.04
